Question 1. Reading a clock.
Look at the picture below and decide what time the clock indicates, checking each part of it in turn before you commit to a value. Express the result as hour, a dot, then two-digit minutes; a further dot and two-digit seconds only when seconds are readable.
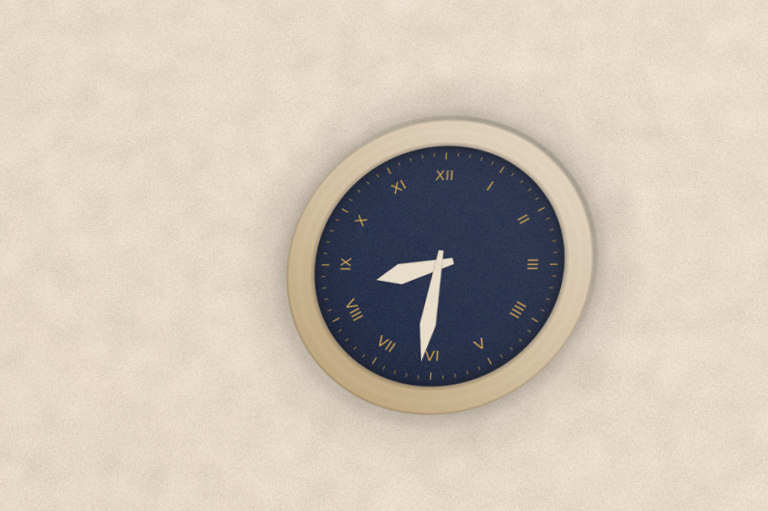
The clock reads 8.31
